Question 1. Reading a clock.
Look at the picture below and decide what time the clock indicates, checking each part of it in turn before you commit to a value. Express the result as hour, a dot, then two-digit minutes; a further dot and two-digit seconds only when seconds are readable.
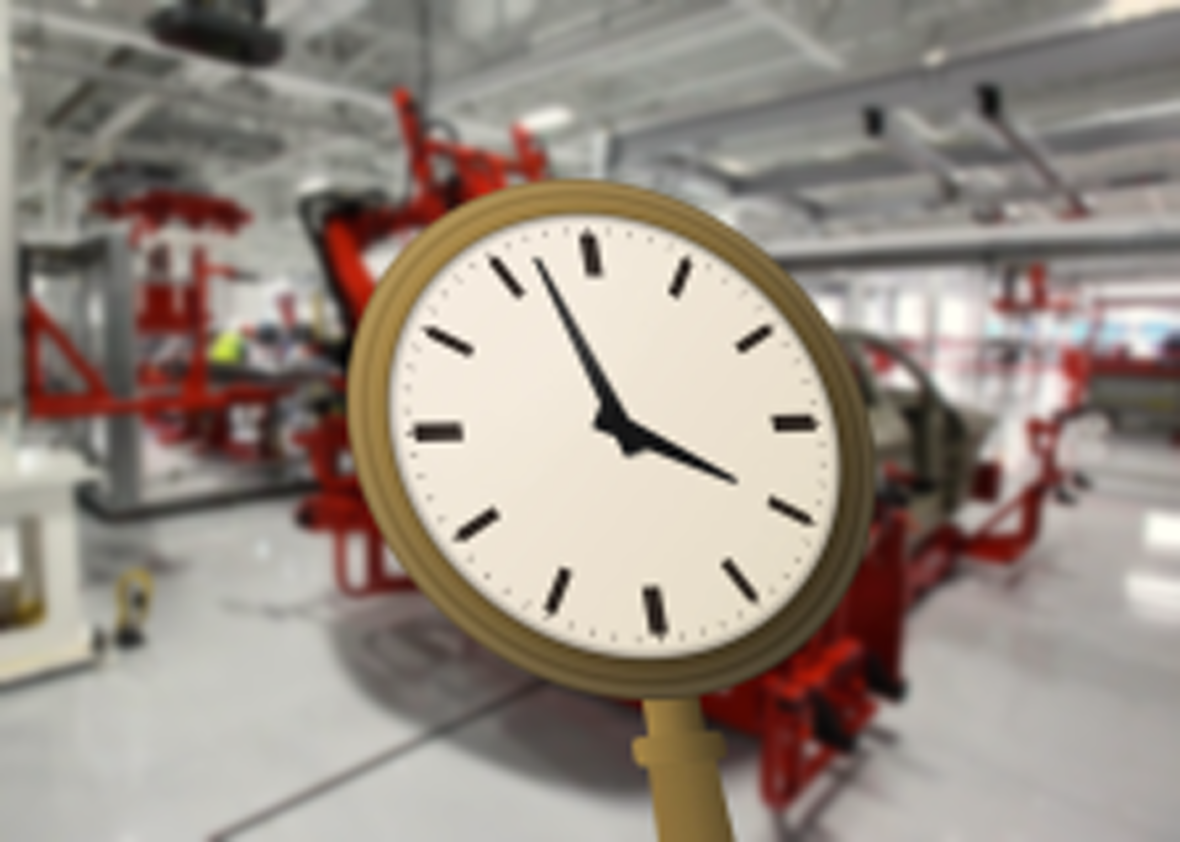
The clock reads 3.57
